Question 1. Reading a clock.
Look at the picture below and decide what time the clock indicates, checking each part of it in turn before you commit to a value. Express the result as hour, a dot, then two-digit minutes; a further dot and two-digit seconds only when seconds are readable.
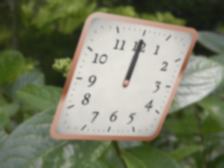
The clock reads 12.00
